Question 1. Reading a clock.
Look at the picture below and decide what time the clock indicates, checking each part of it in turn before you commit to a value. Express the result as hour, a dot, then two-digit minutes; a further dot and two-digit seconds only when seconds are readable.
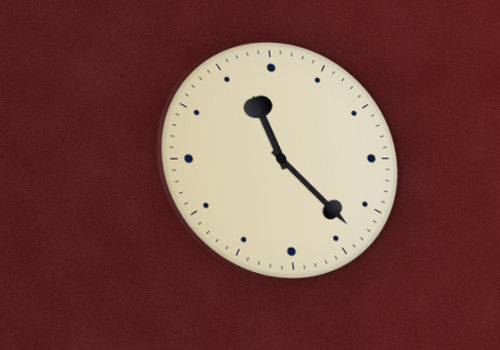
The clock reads 11.23
